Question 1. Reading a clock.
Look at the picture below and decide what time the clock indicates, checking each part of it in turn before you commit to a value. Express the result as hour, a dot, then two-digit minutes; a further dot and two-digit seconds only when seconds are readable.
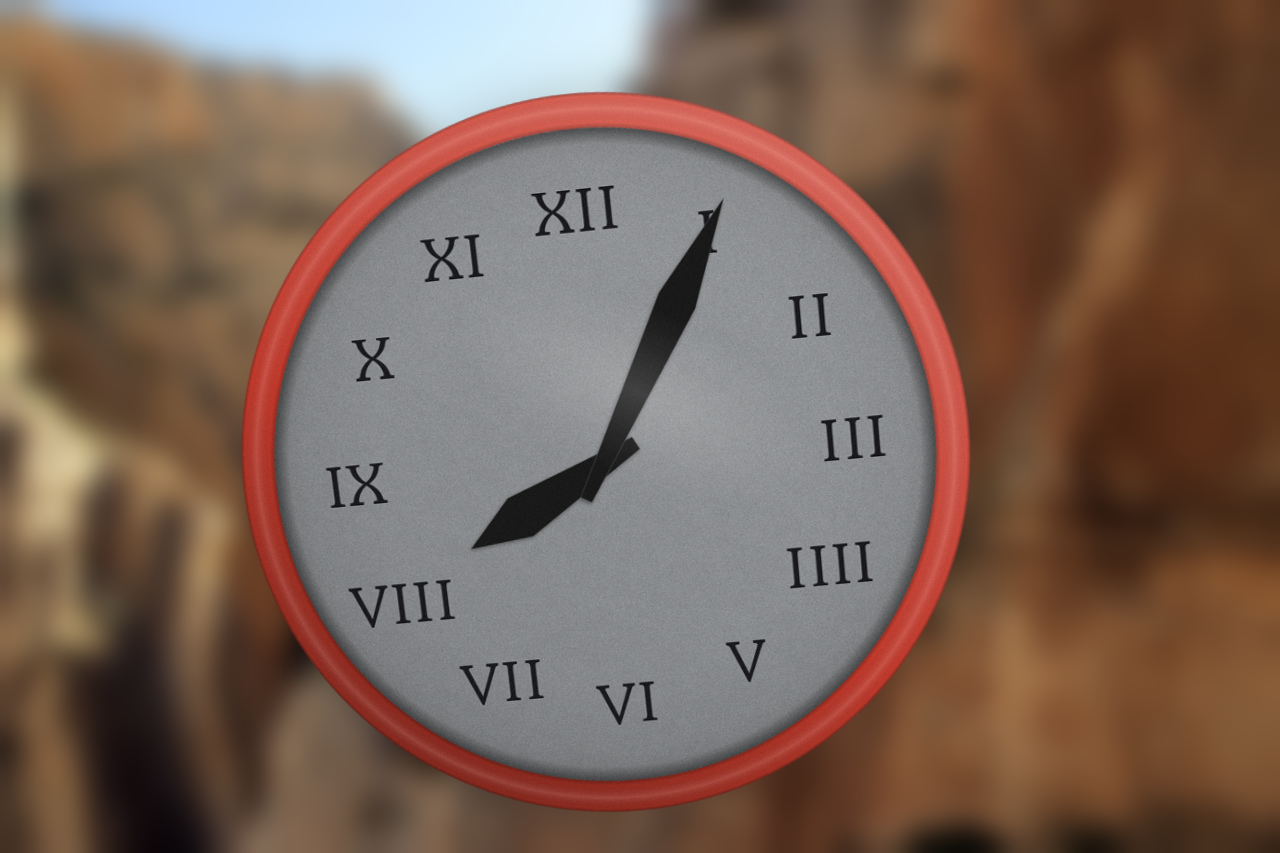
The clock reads 8.05
